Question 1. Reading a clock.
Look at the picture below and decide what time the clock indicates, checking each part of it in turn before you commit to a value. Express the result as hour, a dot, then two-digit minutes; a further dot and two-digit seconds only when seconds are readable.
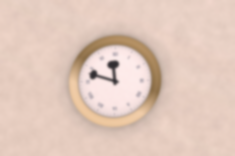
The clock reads 11.48
